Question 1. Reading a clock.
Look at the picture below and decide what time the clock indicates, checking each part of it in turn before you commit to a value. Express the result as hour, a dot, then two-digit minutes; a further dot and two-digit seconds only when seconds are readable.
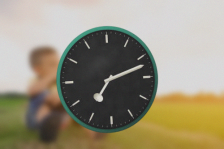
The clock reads 7.12
